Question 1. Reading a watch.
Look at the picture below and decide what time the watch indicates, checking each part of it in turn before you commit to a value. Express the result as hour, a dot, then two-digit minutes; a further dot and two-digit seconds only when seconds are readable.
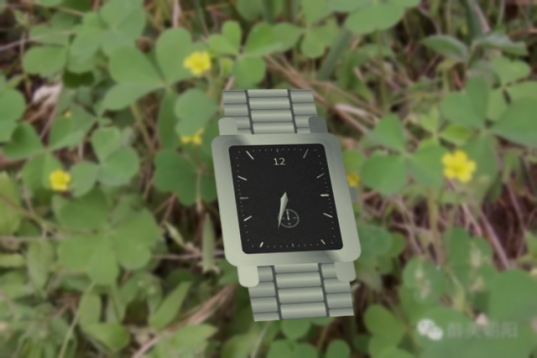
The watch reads 6.33
